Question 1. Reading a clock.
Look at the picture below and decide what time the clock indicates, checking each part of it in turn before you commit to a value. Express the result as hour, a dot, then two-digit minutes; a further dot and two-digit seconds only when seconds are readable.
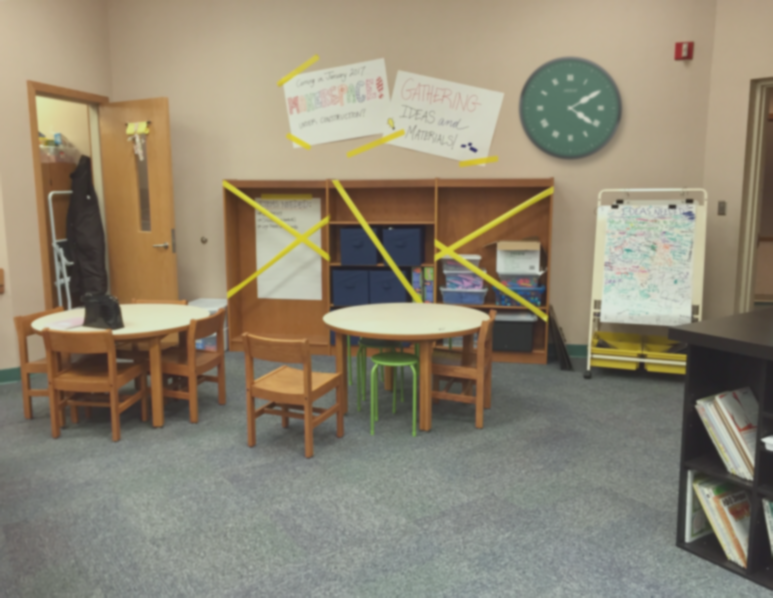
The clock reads 4.10
